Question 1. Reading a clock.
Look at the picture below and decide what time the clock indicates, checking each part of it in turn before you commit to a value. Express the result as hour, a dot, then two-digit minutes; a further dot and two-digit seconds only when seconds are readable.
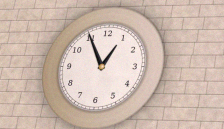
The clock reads 12.55
